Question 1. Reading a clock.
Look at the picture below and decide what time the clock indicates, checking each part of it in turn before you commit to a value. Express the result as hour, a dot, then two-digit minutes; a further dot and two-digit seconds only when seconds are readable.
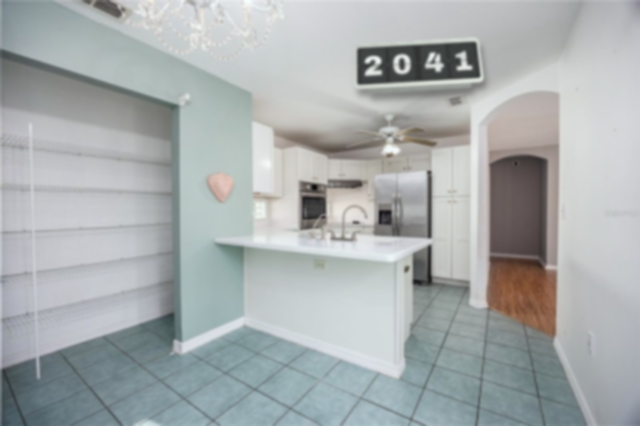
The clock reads 20.41
